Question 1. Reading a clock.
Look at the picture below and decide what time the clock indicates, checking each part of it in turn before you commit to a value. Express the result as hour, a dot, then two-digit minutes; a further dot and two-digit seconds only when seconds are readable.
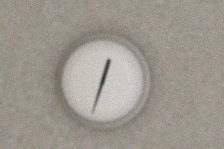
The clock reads 12.33
